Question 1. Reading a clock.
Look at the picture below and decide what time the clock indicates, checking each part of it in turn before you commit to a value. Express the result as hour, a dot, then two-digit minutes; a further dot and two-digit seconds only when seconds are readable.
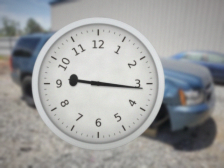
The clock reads 9.16
